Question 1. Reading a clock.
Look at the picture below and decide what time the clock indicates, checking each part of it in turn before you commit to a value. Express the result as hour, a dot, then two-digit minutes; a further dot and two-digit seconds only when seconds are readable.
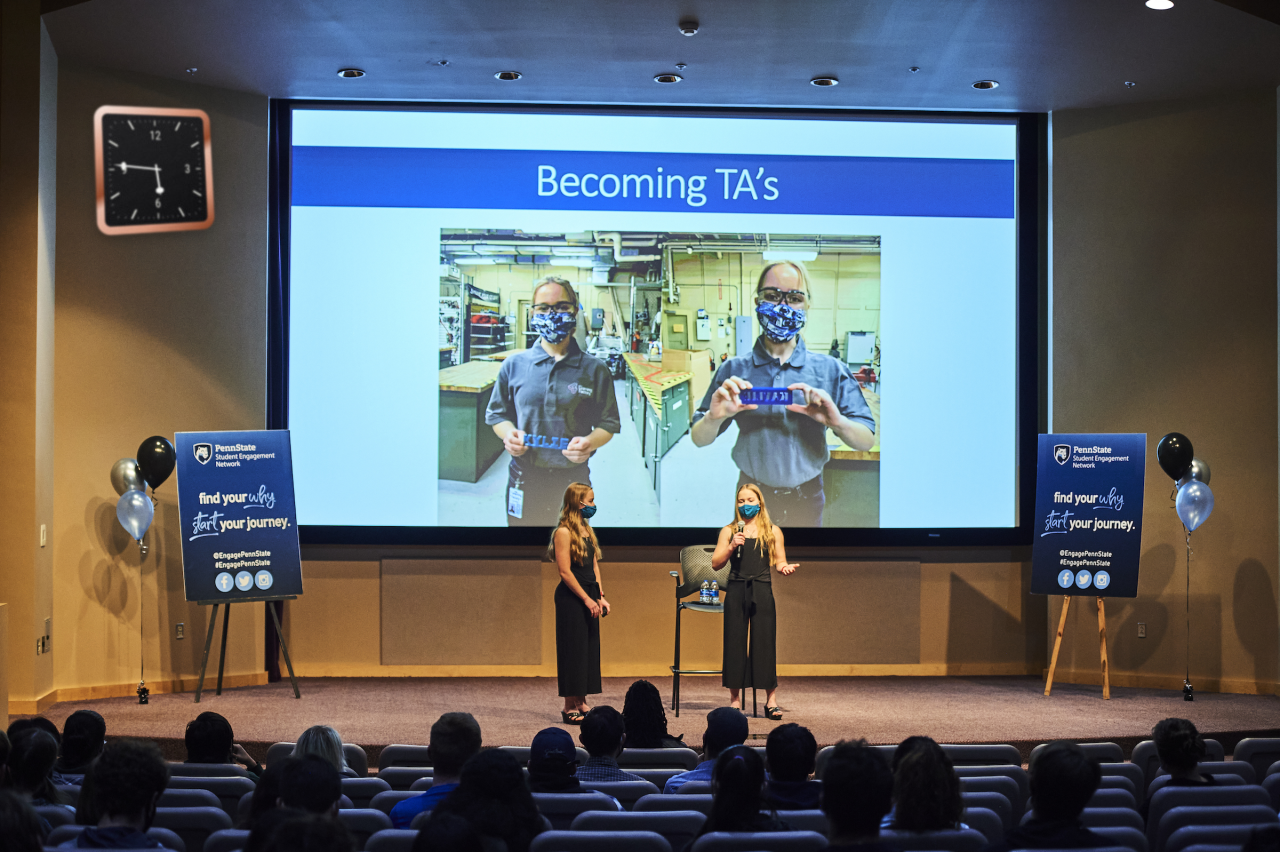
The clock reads 5.46
